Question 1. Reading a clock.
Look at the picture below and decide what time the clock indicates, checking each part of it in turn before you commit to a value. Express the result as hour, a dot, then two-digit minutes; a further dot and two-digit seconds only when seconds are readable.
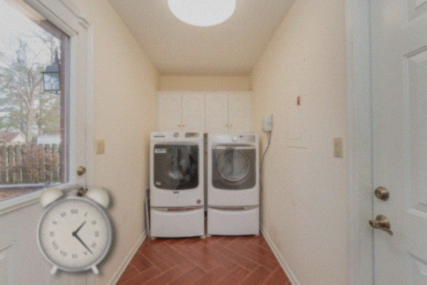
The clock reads 1.23
